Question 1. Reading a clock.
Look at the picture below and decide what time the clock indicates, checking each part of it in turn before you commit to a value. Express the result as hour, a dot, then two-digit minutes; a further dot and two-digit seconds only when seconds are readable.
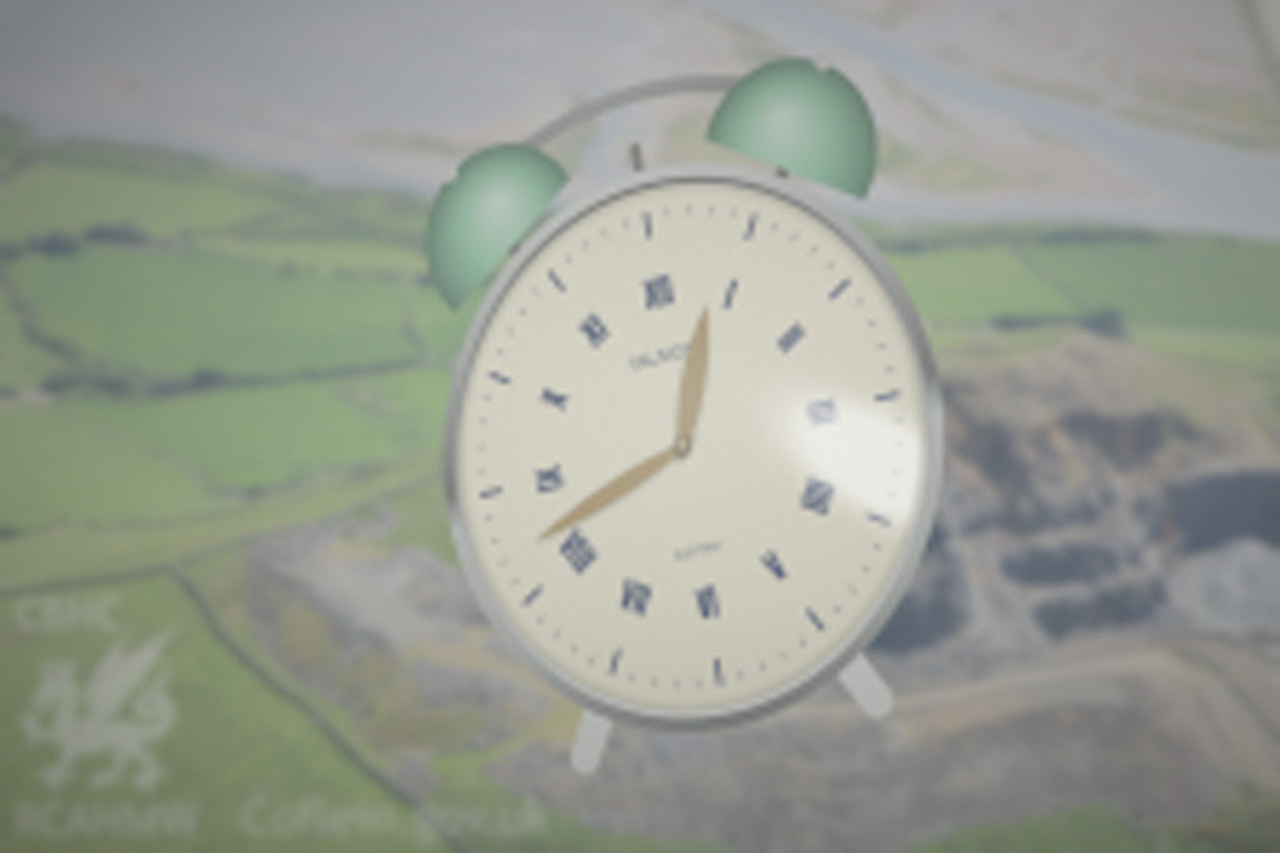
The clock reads 12.42
